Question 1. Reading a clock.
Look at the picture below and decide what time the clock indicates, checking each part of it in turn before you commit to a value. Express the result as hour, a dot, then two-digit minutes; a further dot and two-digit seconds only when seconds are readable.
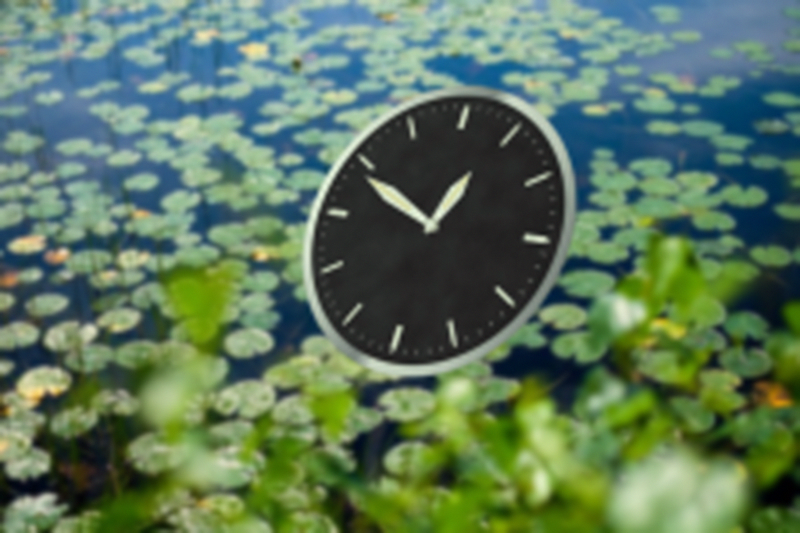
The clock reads 12.49
